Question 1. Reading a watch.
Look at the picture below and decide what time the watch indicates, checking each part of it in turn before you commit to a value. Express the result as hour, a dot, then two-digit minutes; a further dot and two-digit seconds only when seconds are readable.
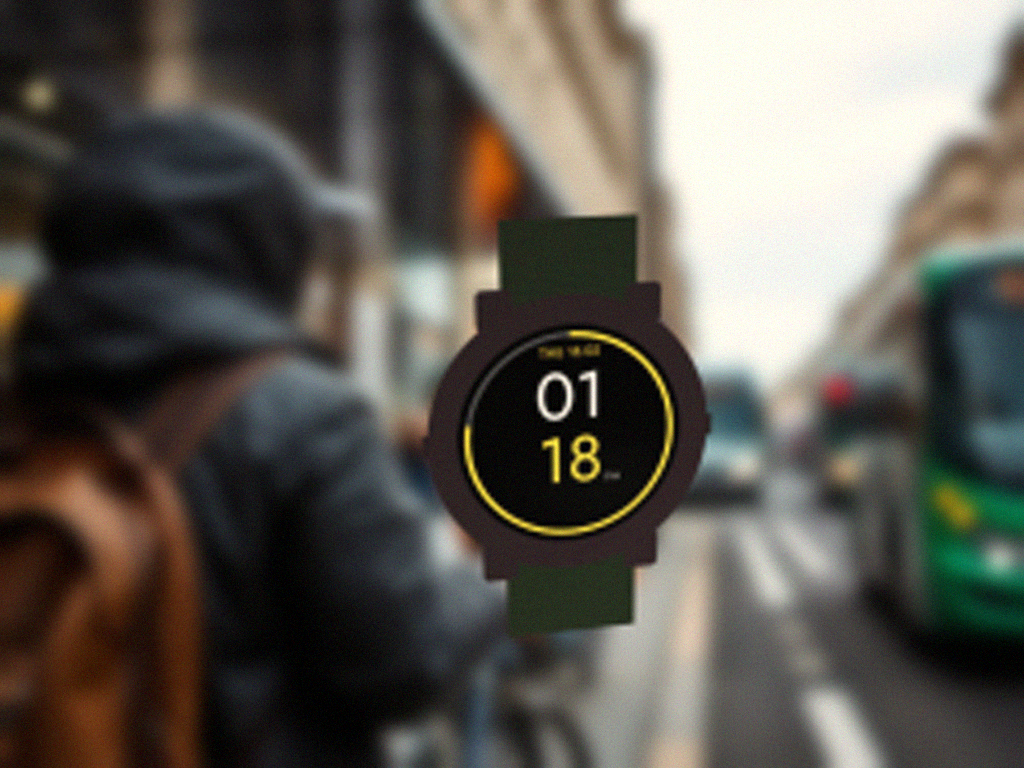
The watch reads 1.18
